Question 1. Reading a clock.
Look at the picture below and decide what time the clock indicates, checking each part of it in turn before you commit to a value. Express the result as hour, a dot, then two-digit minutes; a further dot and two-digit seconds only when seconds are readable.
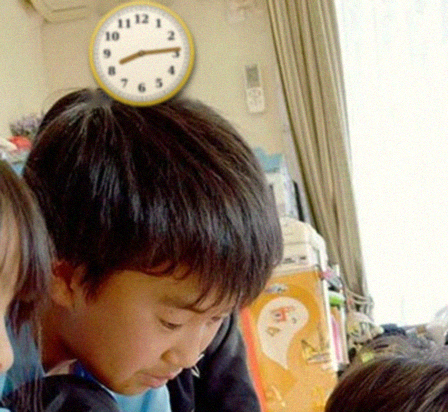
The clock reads 8.14
